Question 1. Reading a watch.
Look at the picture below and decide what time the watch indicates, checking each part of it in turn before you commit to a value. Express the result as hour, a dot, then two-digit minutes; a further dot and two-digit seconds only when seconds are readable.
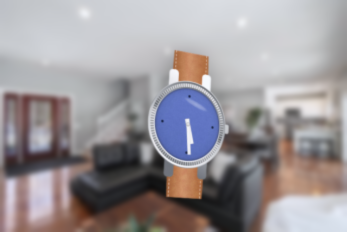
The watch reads 5.29
